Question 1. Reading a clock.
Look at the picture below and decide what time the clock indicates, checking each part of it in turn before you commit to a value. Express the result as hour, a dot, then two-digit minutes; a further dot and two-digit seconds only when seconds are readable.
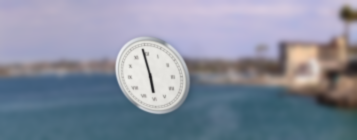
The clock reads 5.59
